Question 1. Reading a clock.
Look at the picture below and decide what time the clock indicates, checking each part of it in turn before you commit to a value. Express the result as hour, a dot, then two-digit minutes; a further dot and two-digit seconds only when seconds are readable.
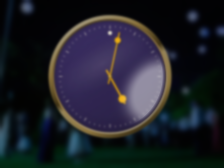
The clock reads 5.02
